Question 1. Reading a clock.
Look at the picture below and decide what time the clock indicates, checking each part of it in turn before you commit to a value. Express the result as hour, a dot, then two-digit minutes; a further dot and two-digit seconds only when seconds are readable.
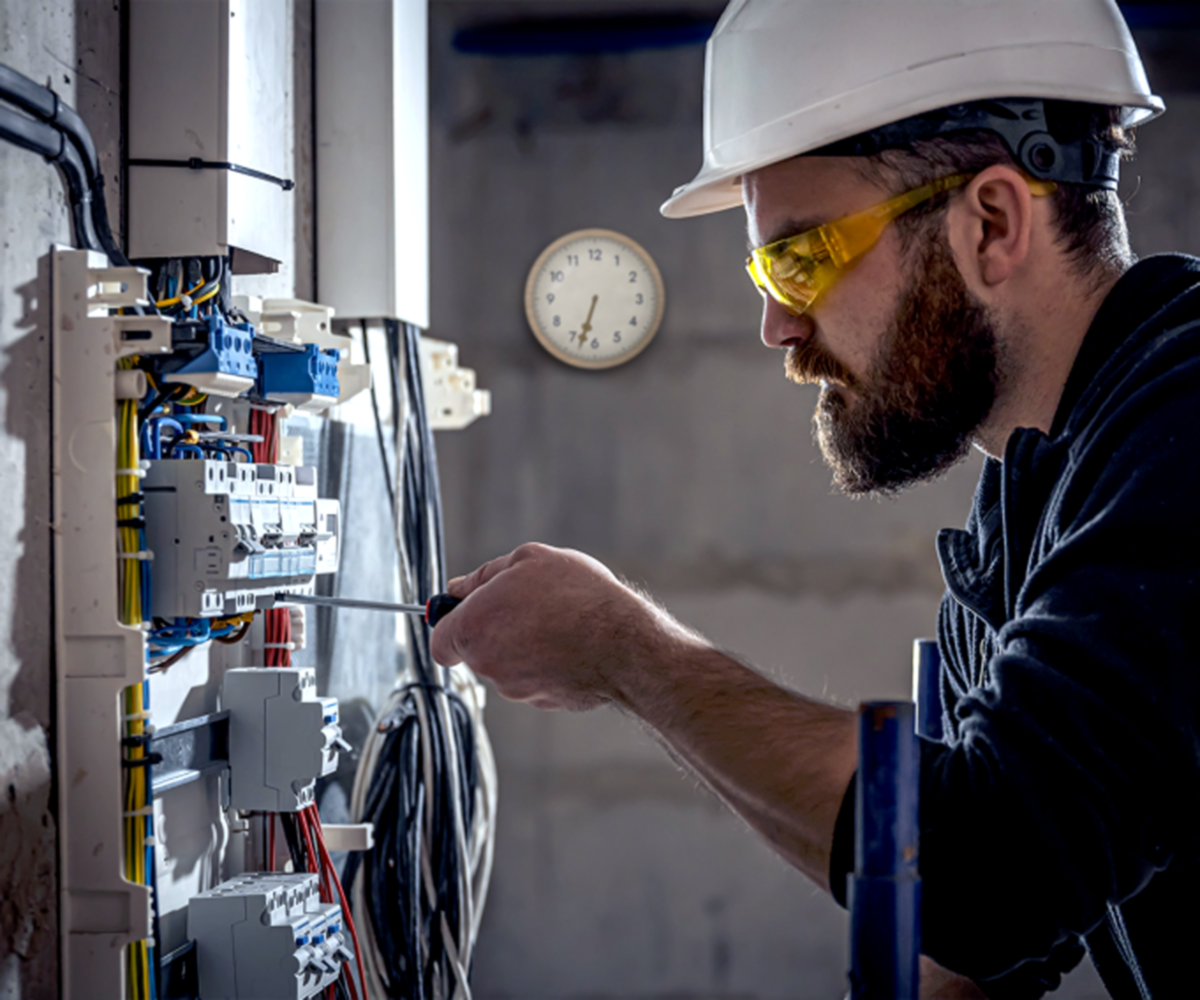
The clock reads 6.33
